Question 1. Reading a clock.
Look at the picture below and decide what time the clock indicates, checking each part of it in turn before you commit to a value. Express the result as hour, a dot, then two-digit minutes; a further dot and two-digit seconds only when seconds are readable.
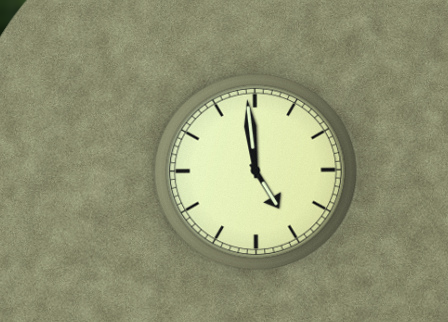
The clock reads 4.59
